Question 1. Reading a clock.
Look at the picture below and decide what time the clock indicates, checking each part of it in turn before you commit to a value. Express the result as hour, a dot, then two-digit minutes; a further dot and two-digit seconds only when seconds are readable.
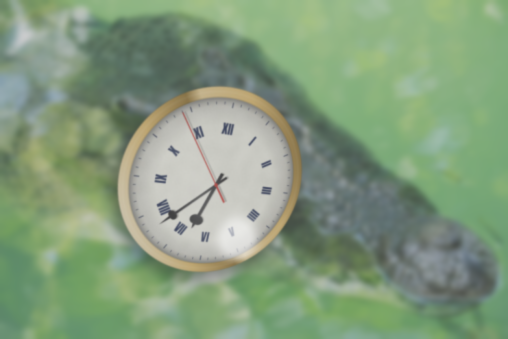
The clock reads 6.37.54
